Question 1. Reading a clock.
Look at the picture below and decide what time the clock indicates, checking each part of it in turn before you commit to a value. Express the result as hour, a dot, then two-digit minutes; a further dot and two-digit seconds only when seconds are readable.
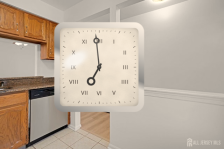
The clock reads 6.59
